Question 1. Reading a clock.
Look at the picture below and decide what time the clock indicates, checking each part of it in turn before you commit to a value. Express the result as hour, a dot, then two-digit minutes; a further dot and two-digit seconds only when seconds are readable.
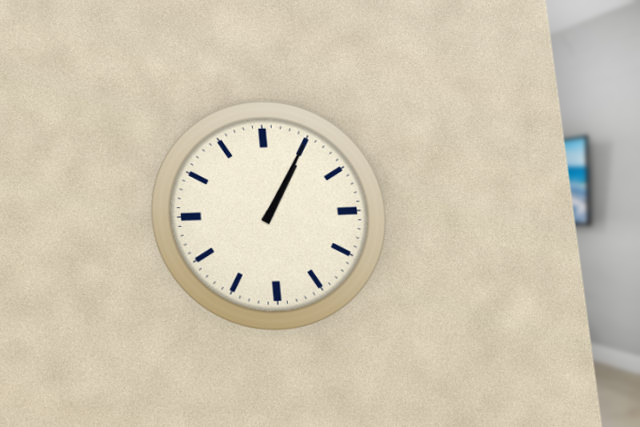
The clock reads 1.05
